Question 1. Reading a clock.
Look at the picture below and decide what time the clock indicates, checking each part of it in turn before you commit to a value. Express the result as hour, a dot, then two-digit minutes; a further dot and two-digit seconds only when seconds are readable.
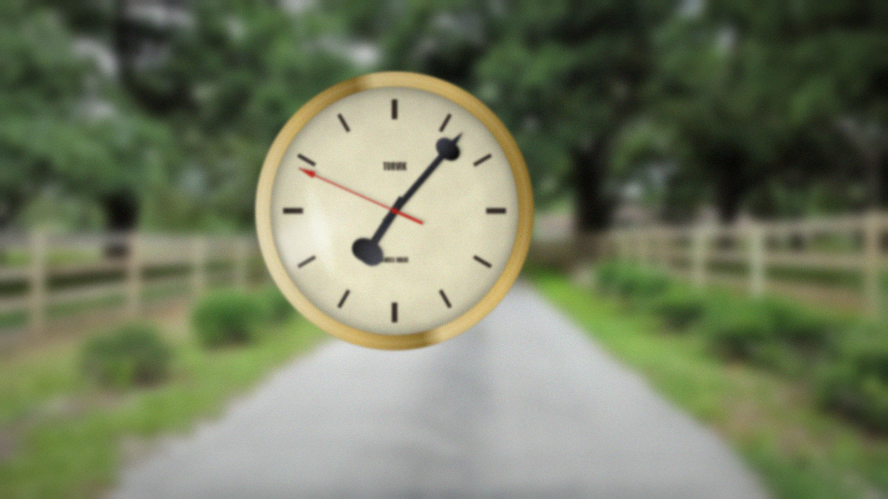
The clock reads 7.06.49
